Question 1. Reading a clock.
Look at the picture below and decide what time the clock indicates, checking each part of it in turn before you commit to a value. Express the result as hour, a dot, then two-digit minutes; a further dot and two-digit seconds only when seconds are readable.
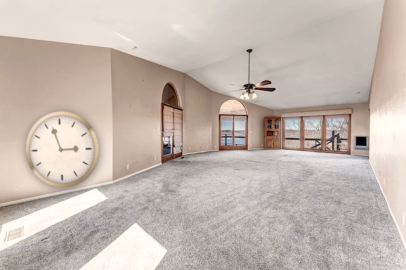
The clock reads 2.57
